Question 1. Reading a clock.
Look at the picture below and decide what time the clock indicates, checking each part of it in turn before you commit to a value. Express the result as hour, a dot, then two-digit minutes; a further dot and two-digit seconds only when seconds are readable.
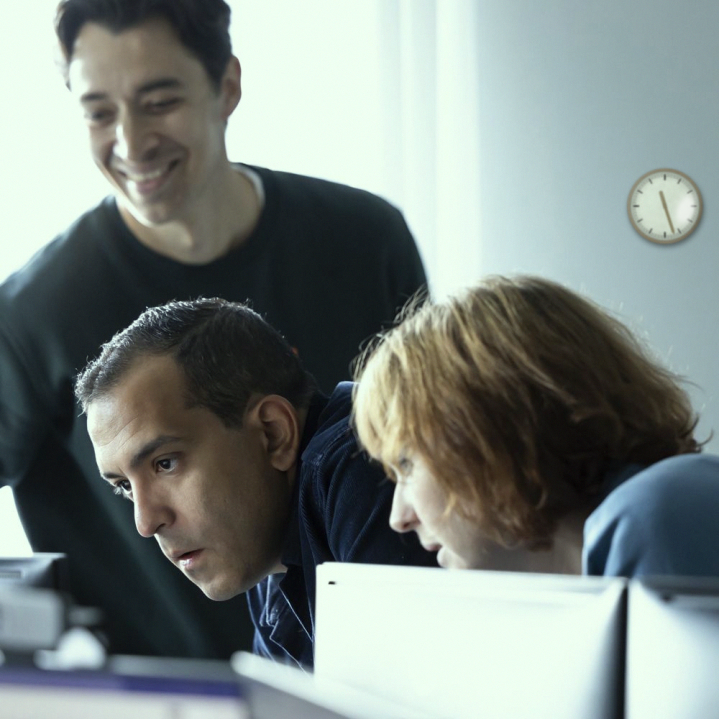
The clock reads 11.27
